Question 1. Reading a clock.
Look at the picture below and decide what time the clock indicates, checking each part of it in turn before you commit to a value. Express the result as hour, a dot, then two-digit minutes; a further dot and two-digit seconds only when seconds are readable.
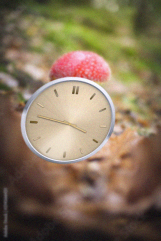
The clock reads 3.47
